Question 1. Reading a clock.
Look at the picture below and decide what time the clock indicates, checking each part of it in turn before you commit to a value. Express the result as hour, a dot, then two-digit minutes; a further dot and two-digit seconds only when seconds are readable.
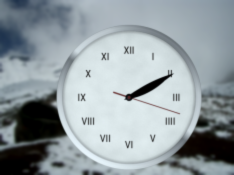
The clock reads 2.10.18
